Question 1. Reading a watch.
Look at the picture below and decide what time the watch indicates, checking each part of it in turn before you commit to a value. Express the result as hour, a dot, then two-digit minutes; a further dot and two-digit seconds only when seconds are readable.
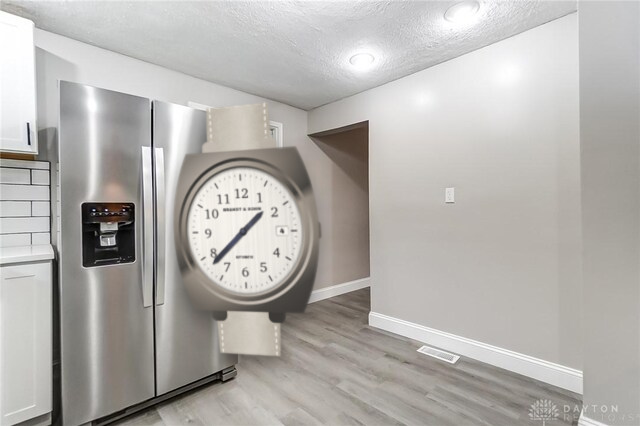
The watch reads 1.38
